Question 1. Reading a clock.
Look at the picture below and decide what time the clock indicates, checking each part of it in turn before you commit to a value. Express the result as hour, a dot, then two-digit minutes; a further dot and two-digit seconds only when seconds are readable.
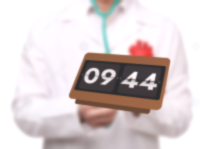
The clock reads 9.44
